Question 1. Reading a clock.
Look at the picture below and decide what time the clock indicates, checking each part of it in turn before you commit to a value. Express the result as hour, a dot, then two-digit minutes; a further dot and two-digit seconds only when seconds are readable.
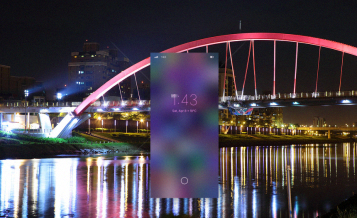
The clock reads 1.43
